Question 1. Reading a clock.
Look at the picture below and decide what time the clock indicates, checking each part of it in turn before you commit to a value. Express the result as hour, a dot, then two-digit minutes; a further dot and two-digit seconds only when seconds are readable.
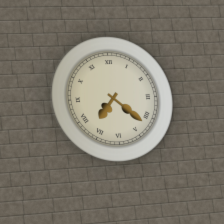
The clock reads 7.22
